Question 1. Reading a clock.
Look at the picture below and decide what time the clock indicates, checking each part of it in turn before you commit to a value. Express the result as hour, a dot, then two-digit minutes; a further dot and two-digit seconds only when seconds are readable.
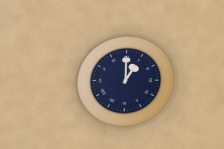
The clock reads 1.00
